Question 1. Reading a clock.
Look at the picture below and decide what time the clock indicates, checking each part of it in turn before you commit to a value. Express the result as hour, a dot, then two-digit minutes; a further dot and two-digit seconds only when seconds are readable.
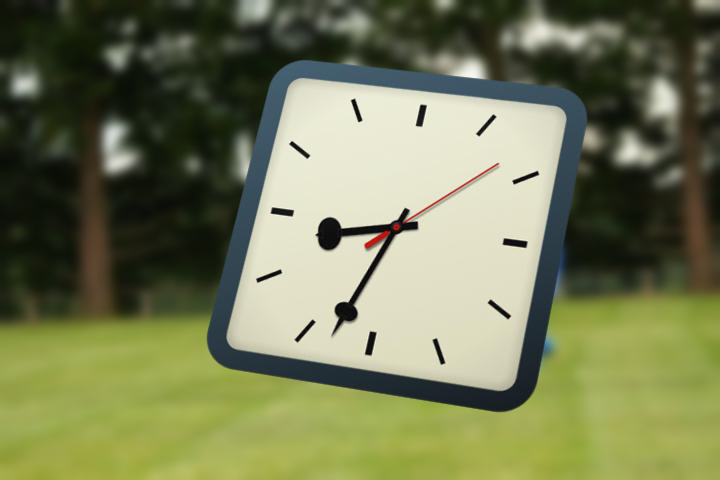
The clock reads 8.33.08
